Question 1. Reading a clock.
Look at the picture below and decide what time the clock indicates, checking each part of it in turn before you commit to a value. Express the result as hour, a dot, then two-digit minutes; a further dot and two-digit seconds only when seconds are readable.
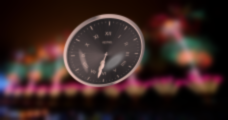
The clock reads 6.32
